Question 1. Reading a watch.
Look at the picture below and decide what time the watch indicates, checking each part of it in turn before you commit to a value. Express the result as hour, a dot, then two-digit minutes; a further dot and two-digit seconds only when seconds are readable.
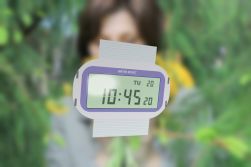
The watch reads 10.45.20
